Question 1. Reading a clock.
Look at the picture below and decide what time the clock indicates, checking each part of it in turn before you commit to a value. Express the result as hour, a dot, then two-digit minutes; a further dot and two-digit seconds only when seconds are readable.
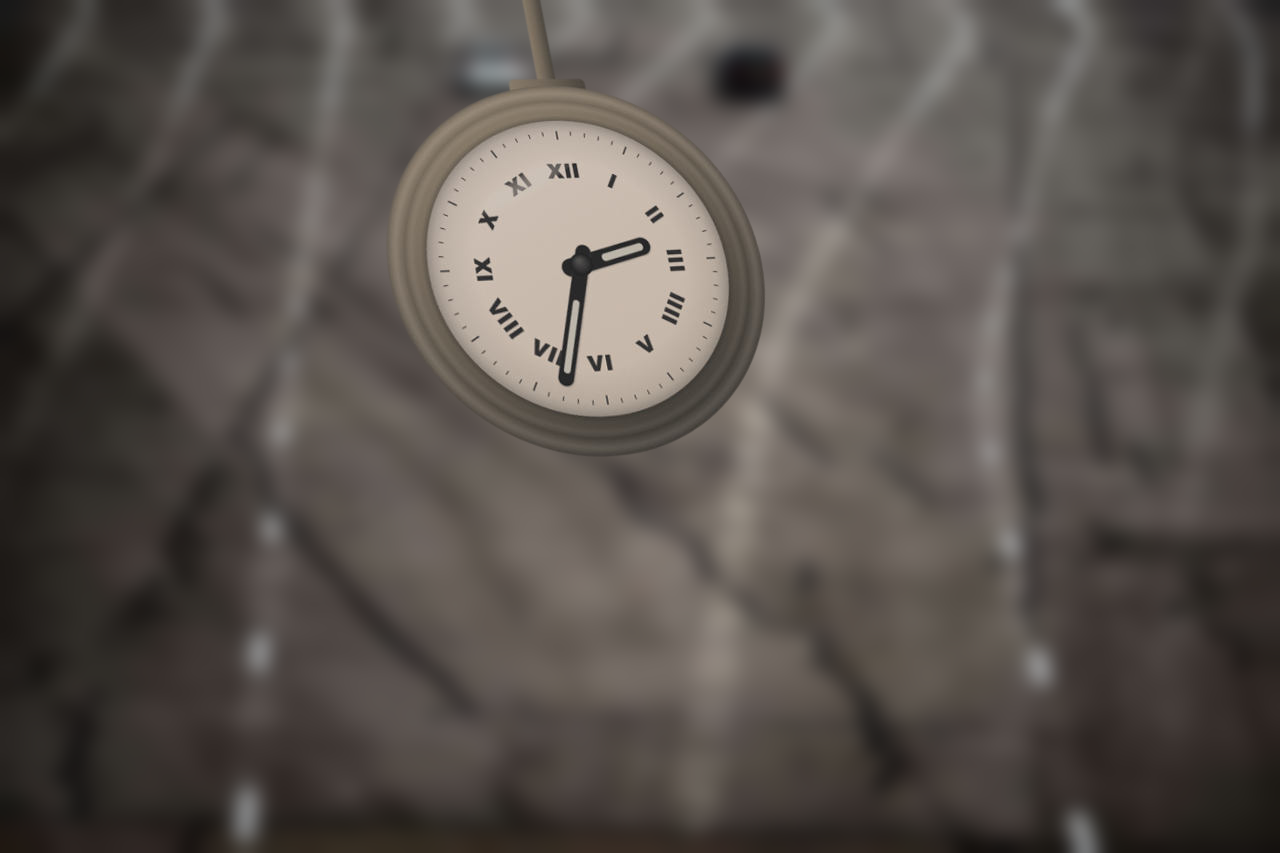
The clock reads 2.33
